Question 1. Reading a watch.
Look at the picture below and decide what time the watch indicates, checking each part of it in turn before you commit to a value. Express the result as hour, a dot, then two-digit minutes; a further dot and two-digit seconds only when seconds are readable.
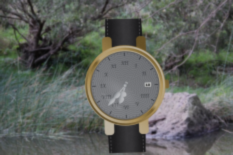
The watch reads 6.37
